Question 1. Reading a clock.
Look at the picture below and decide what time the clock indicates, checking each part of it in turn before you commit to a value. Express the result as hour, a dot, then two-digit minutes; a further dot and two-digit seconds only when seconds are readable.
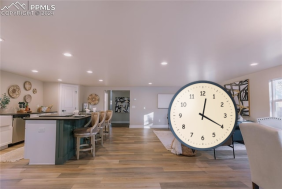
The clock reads 12.20
